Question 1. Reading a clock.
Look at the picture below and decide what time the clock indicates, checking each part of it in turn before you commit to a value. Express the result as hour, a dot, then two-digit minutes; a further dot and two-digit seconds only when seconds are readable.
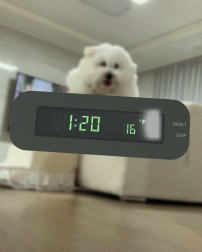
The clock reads 1.20
